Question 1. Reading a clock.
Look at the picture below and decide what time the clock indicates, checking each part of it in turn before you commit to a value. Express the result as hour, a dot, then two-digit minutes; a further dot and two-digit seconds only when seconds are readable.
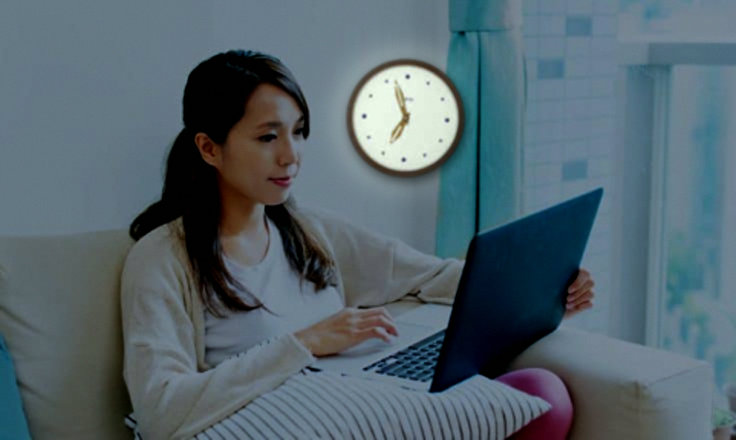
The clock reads 6.57
